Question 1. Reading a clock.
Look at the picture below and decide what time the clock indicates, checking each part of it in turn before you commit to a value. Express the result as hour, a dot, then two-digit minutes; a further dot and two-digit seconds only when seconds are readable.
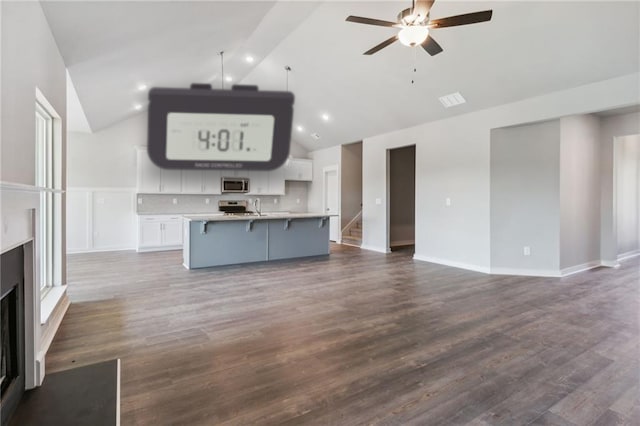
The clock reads 4.01
